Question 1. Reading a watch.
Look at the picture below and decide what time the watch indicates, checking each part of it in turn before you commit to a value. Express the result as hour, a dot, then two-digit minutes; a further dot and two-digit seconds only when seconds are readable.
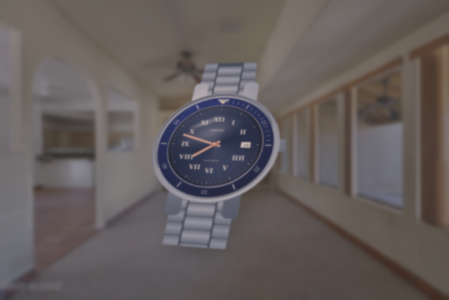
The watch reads 7.48
